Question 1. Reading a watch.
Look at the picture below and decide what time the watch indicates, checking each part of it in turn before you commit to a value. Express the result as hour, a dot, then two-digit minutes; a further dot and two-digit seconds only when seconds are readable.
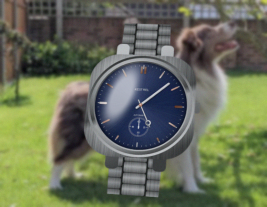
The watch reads 5.08
